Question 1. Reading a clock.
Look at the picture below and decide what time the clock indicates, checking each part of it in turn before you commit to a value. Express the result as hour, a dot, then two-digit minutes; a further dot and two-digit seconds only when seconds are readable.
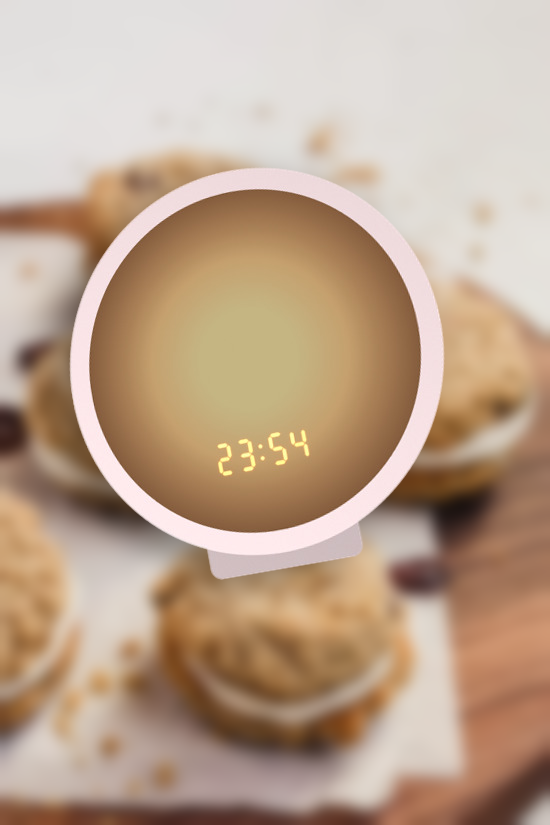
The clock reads 23.54
